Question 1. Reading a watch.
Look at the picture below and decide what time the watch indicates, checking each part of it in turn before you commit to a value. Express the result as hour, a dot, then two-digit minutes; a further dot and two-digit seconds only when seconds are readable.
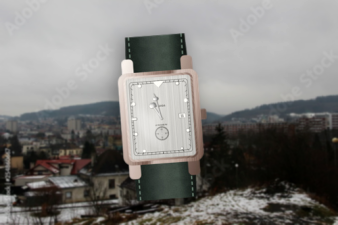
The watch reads 10.58
